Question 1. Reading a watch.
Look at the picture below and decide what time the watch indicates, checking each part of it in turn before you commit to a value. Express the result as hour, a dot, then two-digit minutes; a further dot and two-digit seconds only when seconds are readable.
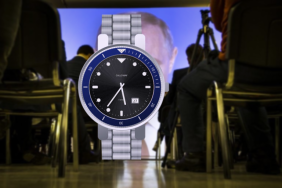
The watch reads 5.36
